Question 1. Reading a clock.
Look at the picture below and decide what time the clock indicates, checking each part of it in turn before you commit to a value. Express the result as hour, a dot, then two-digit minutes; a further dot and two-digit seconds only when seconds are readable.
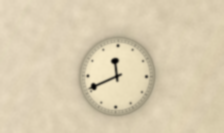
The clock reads 11.41
